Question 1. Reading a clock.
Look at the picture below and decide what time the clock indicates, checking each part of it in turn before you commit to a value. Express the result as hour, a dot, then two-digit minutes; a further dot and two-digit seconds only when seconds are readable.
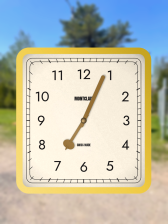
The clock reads 7.04
